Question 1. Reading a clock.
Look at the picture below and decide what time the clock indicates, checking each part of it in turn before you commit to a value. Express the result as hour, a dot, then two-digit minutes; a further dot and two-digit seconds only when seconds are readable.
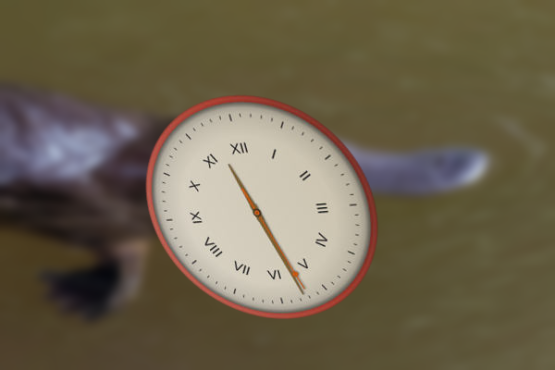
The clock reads 11.27.27
